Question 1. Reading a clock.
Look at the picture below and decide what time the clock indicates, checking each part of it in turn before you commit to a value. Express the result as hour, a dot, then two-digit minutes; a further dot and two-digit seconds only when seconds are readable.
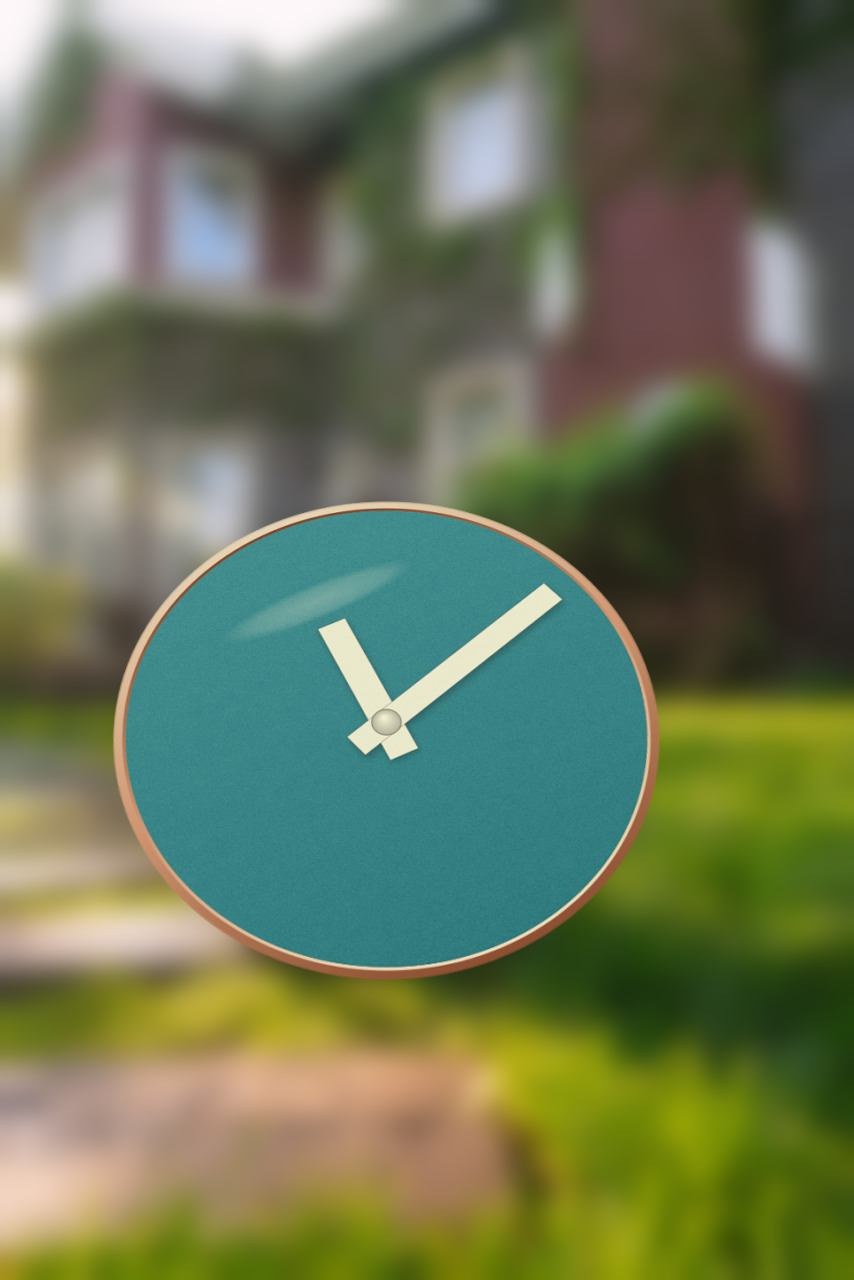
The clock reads 11.08
